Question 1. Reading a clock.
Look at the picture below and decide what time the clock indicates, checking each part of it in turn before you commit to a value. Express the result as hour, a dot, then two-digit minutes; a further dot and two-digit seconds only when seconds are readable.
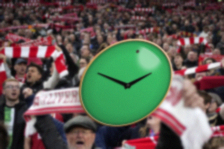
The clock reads 1.48
